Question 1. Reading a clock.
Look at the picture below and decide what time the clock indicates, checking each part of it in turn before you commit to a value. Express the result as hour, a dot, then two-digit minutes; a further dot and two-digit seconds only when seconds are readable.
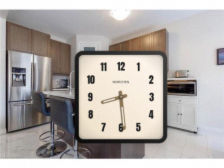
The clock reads 8.29
